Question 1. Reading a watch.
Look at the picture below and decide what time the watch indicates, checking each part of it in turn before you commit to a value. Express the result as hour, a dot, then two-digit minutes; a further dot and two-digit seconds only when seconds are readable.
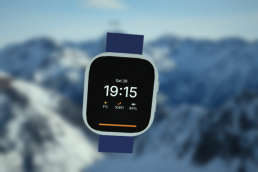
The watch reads 19.15
